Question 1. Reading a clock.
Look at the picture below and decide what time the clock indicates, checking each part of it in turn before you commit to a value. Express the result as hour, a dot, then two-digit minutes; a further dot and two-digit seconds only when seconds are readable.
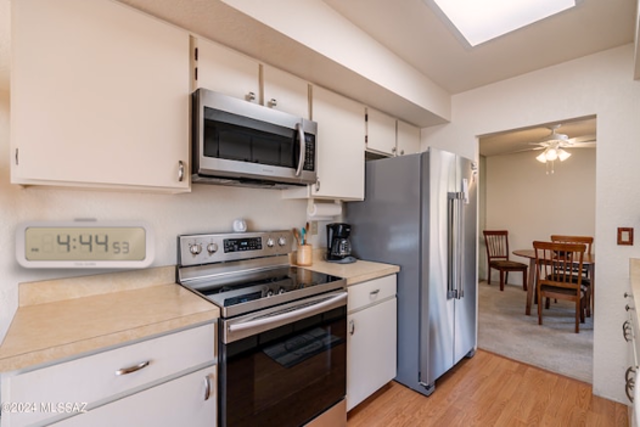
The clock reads 4.44.53
